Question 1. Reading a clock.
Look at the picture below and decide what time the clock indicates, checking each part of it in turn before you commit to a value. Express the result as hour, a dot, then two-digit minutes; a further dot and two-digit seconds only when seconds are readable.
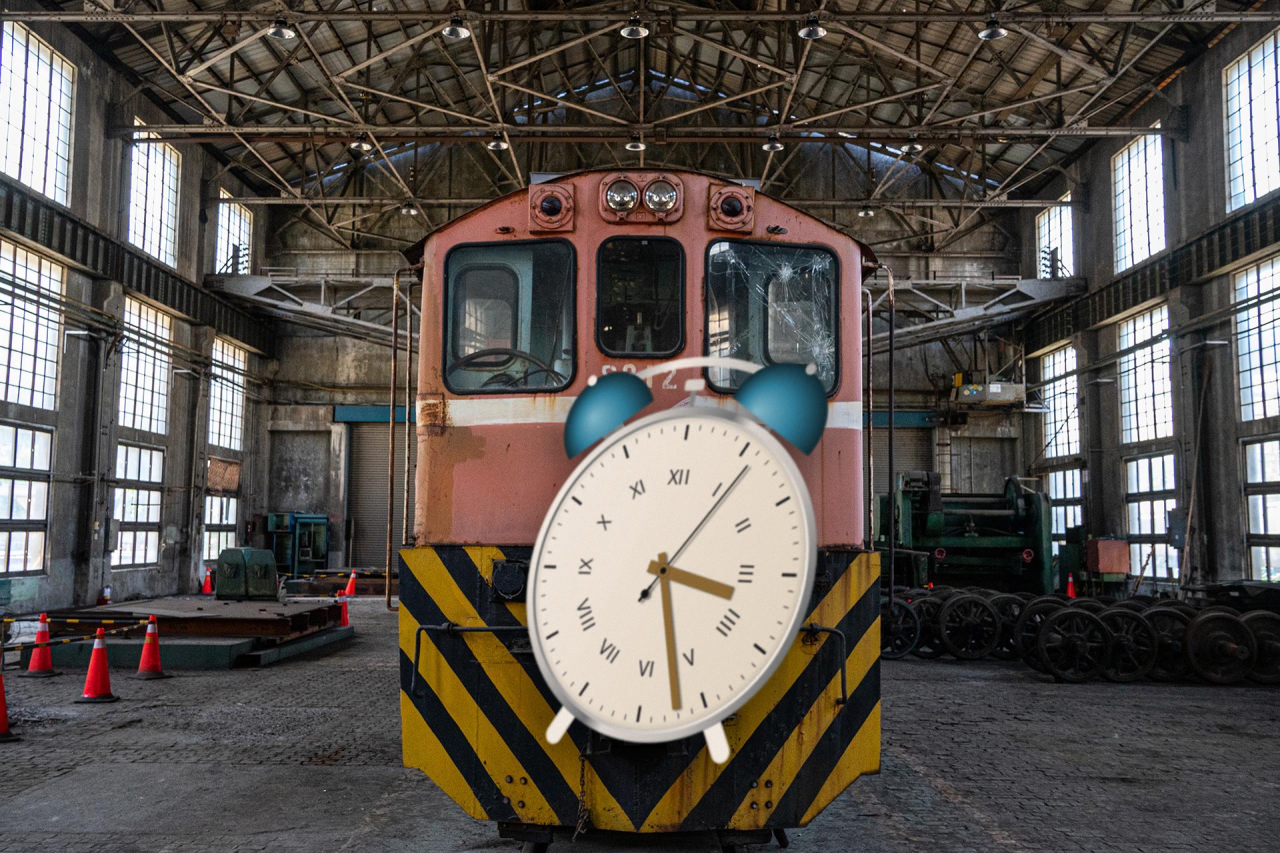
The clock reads 3.27.06
